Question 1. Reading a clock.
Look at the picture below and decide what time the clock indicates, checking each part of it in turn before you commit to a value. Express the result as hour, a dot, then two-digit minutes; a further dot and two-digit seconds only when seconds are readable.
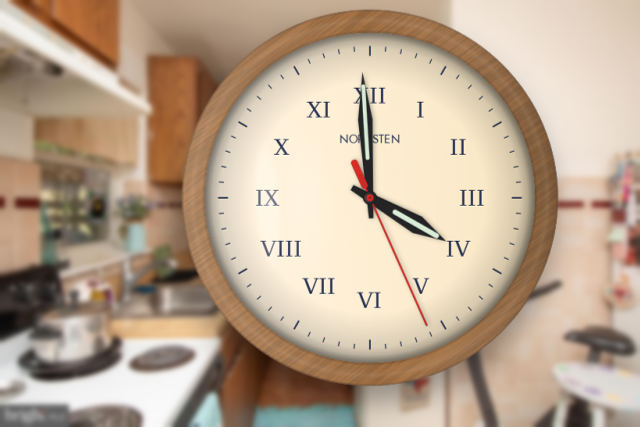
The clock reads 3.59.26
